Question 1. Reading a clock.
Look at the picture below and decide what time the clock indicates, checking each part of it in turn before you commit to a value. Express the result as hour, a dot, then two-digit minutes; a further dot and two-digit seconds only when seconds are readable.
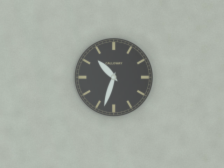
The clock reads 10.33
